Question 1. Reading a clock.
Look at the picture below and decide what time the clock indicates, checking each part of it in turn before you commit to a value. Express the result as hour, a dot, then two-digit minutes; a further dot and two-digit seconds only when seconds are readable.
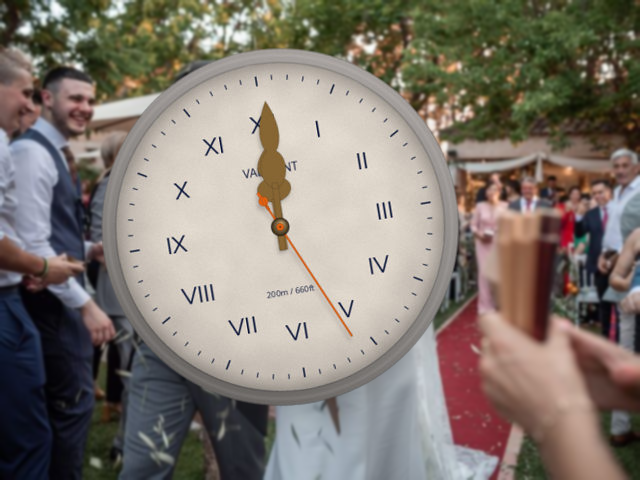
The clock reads 12.00.26
